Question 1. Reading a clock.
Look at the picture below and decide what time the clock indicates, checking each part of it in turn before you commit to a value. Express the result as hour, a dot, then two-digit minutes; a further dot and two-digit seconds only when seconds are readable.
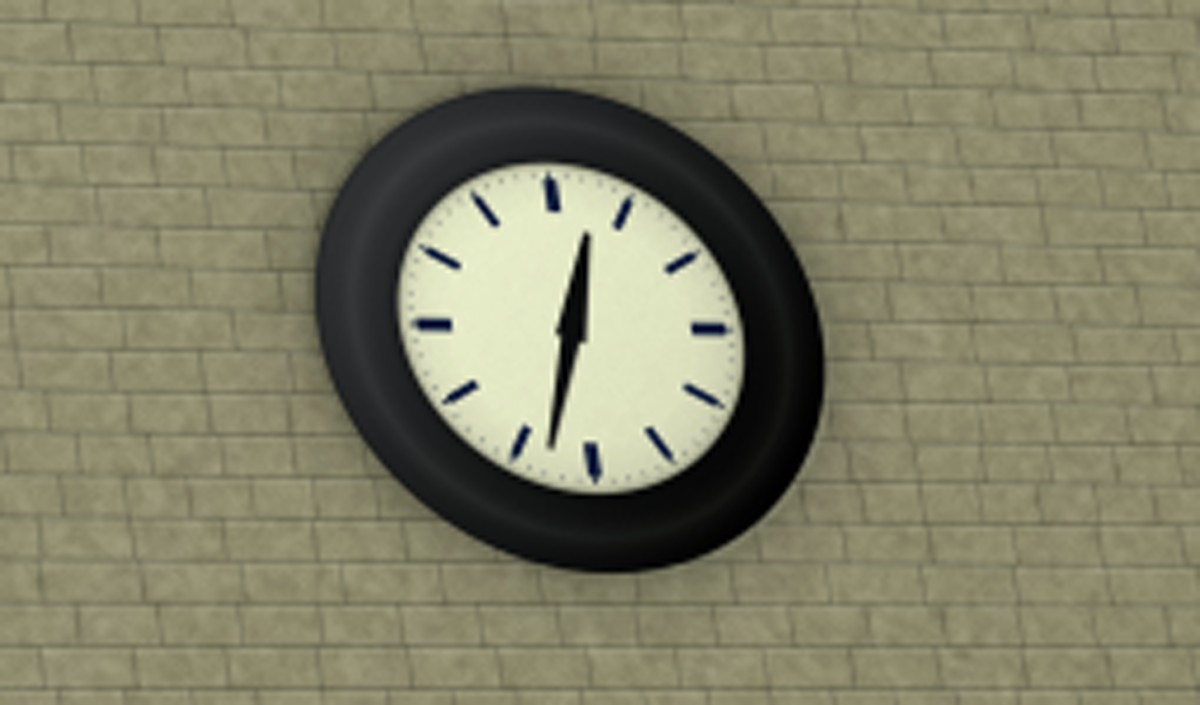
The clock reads 12.33
